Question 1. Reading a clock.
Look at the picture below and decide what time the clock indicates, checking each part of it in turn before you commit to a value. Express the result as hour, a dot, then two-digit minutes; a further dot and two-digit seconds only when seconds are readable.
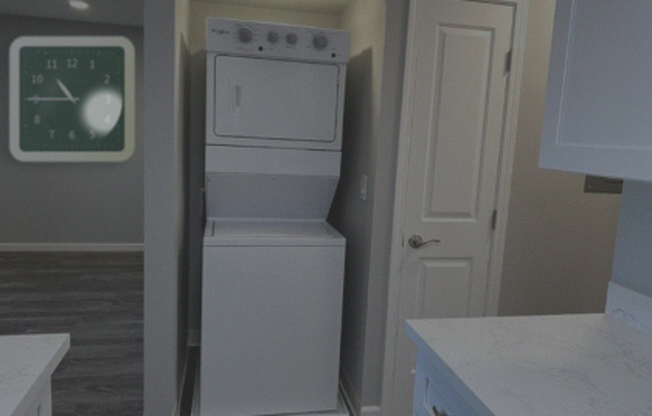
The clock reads 10.45
